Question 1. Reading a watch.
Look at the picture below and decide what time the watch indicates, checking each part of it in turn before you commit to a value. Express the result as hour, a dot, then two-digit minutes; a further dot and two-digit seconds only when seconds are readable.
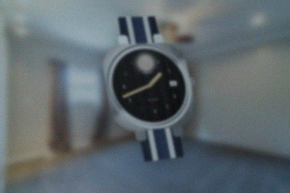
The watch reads 1.42
